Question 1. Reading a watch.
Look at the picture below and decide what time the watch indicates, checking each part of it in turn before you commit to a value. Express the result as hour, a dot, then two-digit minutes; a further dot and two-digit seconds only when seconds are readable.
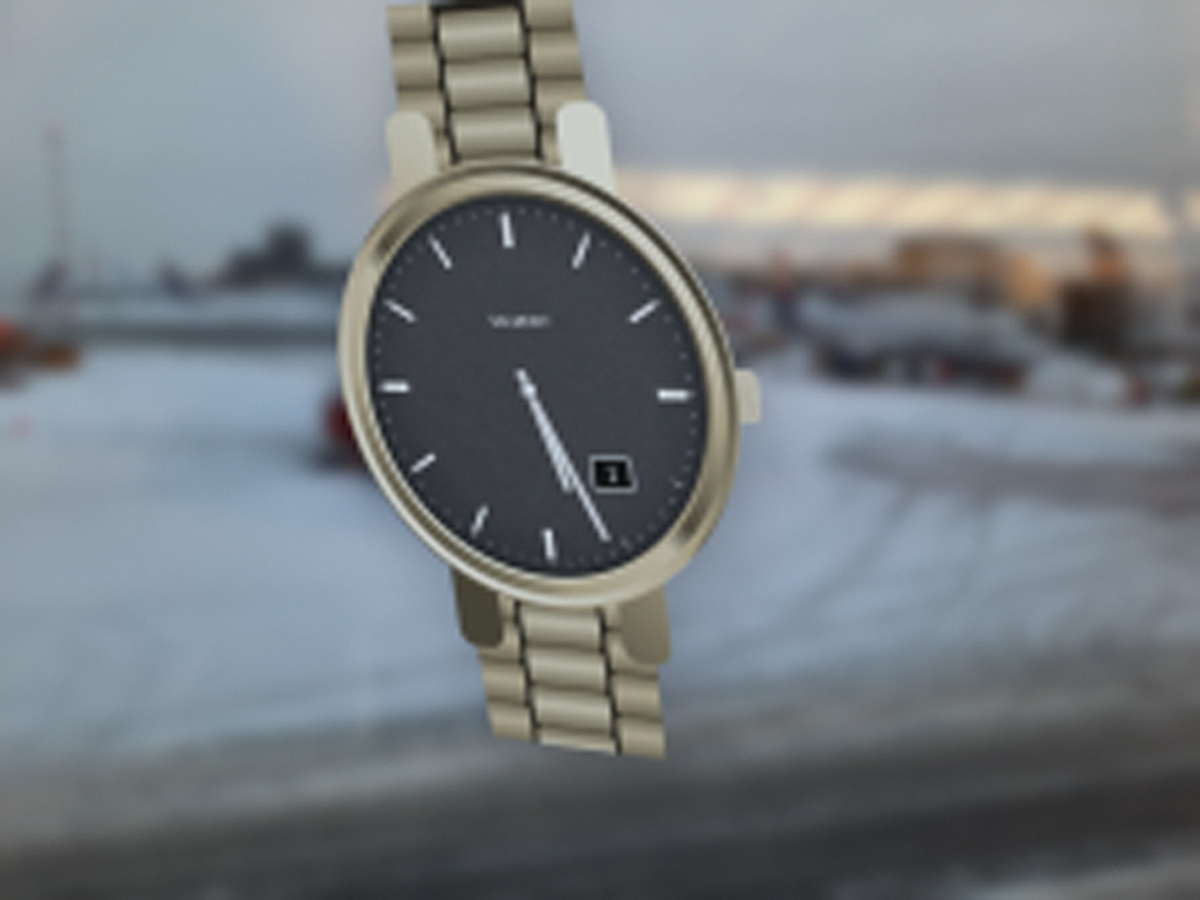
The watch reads 5.26
